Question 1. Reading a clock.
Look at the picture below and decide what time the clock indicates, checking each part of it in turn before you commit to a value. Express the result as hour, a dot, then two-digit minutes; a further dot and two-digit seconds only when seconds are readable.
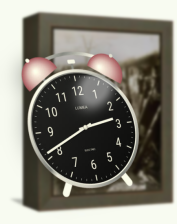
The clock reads 2.41
